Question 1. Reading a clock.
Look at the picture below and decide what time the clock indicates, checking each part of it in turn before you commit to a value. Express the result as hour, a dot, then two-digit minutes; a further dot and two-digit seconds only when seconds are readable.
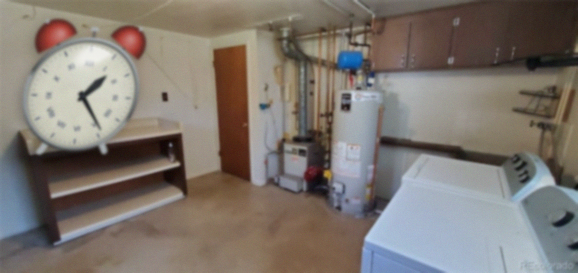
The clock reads 1.24
